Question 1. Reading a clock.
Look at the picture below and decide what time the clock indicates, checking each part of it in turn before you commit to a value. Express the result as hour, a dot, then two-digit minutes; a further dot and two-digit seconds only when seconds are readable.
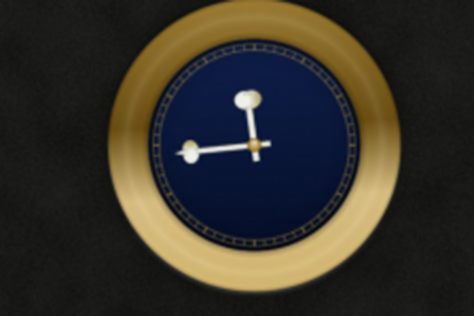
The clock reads 11.44
